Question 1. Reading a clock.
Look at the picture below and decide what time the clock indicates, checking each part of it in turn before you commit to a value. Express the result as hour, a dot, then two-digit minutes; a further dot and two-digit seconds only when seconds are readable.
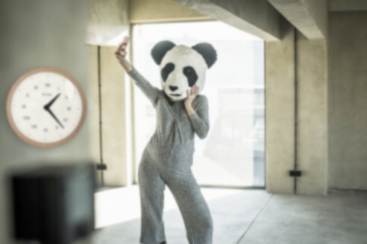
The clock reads 1.23
